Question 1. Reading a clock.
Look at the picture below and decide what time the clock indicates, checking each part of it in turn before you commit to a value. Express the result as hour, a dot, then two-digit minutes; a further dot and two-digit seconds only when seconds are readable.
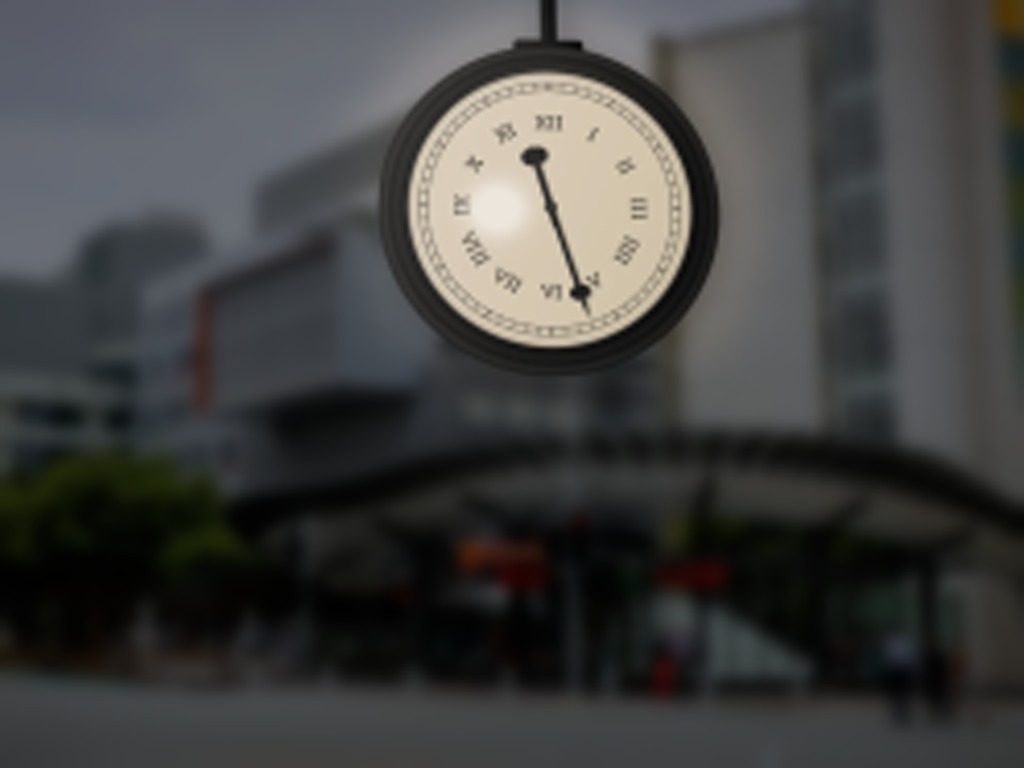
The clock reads 11.27
